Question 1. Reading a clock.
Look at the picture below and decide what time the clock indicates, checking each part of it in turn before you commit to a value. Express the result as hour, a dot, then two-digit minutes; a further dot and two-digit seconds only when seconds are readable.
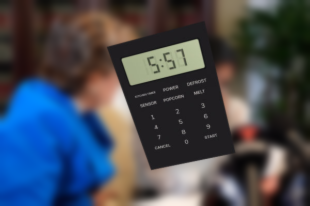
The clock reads 5.57
